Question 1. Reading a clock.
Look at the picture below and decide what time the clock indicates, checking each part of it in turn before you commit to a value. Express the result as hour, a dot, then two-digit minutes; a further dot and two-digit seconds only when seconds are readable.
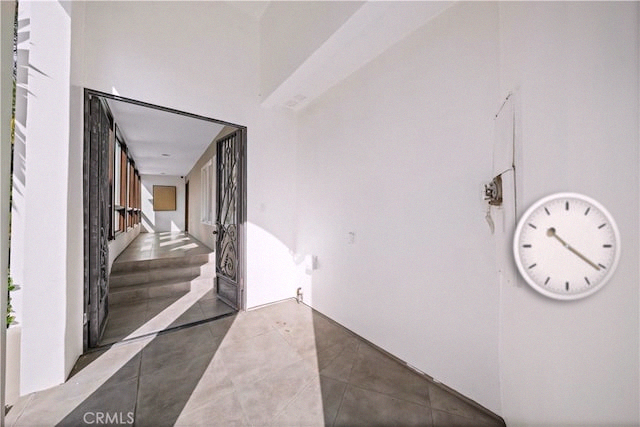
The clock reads 10.21
